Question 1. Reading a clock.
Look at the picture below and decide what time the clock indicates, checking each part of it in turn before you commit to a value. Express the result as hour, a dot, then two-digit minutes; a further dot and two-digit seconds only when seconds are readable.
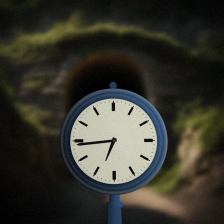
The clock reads 6.44
